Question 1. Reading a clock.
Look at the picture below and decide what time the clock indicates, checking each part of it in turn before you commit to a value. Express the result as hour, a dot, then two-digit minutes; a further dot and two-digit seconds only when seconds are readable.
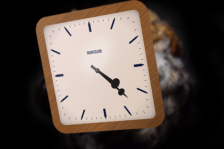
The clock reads 4.23
